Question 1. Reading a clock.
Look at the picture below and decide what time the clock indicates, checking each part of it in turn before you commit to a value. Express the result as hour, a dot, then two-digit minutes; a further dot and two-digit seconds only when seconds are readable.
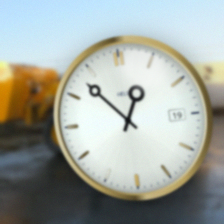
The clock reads 12.53
